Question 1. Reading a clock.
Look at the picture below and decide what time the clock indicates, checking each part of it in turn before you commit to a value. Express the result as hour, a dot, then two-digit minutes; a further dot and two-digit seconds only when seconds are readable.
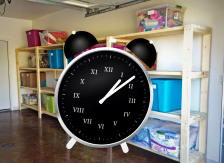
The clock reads 1.08
